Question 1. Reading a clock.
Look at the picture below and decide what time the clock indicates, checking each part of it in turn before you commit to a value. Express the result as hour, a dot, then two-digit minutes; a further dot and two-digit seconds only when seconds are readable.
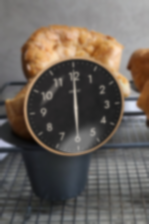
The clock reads 6.00
